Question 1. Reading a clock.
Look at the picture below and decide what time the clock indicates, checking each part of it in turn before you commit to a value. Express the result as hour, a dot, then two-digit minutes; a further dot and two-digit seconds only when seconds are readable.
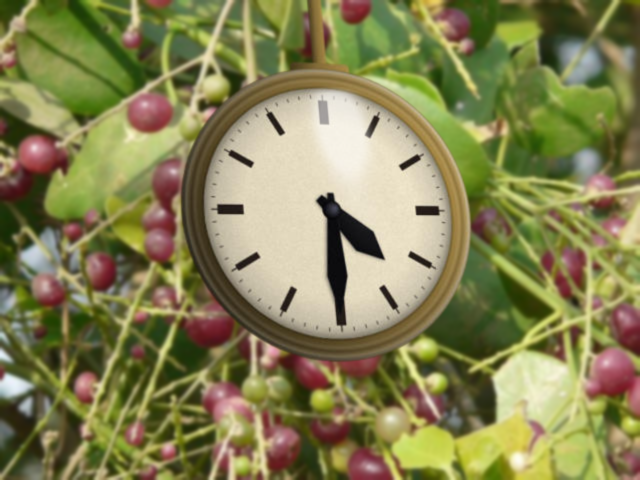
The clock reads 4.30
